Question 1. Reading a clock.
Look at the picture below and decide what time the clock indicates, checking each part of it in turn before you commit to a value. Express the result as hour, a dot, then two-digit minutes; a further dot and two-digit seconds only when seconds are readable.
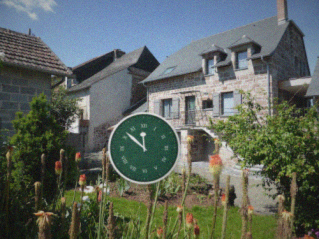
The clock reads 11.52
